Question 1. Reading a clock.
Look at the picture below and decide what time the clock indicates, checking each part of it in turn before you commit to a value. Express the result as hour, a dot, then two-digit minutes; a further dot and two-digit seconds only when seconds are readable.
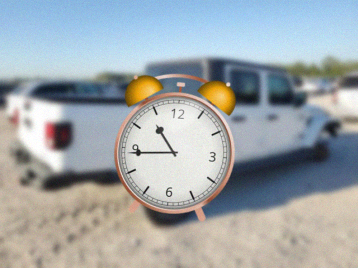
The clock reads 10.44
